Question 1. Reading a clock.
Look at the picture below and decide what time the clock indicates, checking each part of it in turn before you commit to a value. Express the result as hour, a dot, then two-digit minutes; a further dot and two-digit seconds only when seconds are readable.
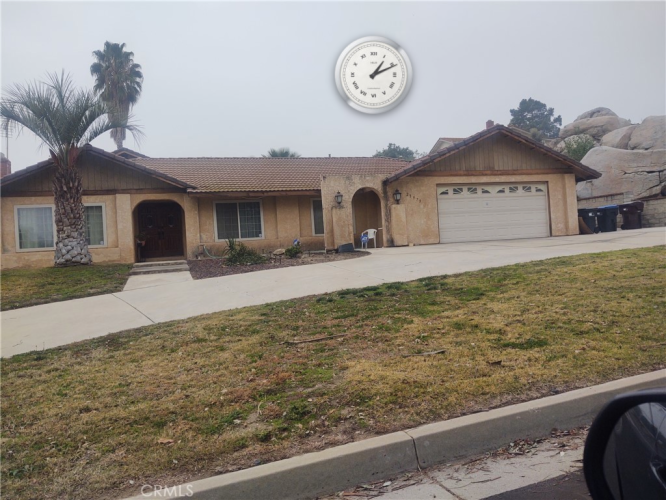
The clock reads 1.11
